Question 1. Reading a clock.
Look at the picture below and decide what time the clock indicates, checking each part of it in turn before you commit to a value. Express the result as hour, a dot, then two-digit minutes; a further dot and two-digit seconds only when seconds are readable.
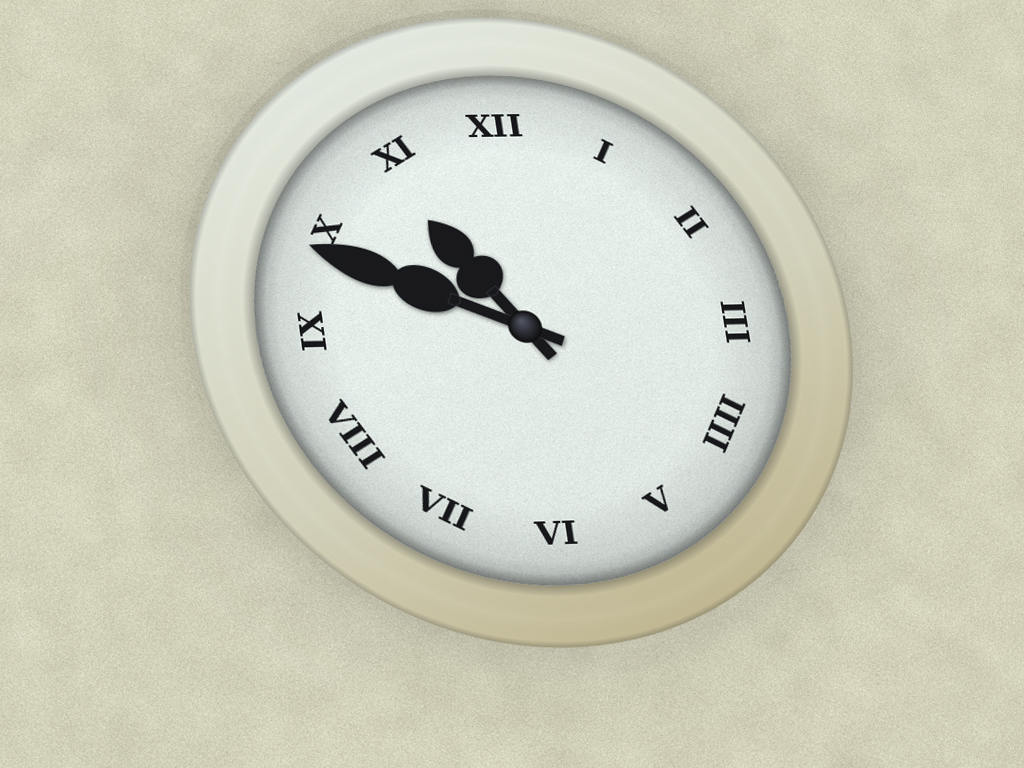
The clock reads 10.49
